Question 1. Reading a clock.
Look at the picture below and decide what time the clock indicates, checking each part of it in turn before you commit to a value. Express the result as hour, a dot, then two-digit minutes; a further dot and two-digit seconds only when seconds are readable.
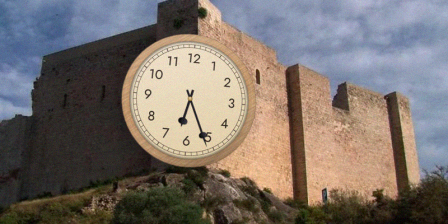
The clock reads 6.26
